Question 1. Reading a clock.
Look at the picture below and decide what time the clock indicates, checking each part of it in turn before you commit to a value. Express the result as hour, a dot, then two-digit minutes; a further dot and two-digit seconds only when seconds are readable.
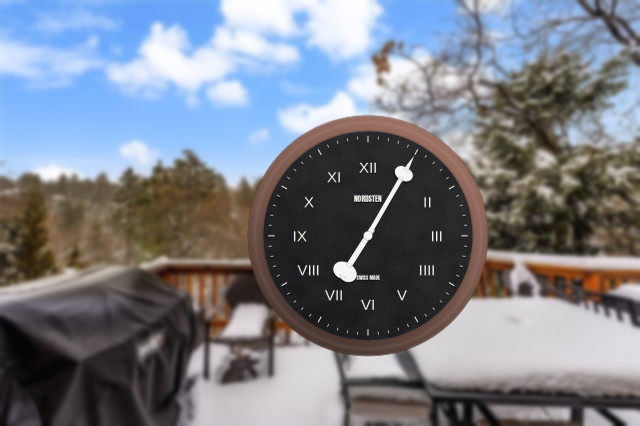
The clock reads 7.05
